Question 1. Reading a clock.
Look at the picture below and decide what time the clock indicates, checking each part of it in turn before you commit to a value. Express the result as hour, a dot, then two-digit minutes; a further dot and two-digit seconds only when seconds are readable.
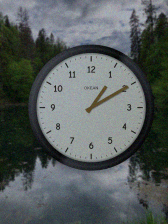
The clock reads 1.10
